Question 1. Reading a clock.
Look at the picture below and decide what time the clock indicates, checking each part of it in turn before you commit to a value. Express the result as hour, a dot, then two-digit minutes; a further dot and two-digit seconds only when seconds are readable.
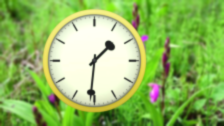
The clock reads 1.31
